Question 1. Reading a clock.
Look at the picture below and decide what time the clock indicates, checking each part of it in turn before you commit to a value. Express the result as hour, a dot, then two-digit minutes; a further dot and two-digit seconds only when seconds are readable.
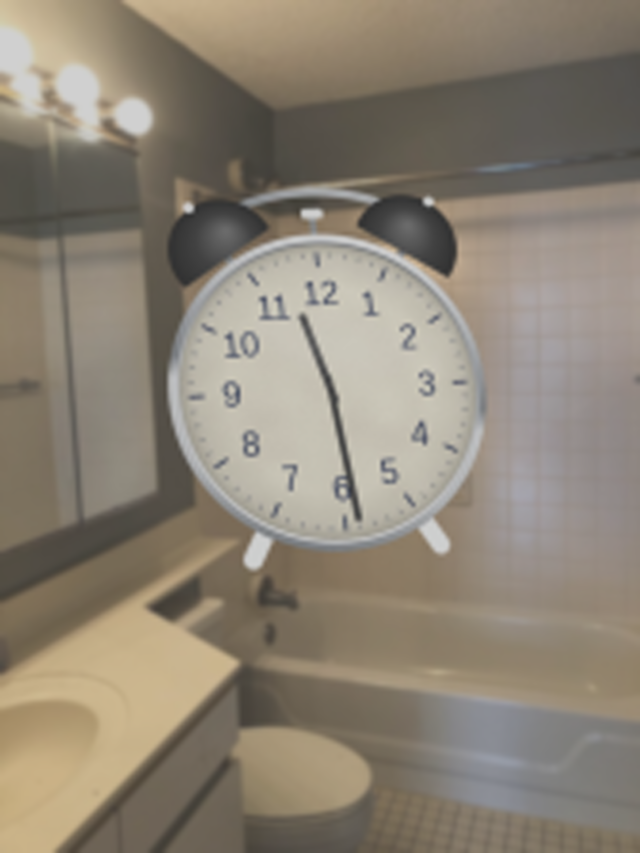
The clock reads 11.29
